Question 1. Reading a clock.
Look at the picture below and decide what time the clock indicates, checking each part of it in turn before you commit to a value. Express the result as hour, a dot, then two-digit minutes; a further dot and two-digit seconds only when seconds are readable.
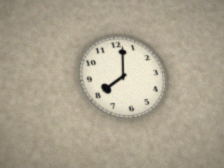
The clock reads 8.02
